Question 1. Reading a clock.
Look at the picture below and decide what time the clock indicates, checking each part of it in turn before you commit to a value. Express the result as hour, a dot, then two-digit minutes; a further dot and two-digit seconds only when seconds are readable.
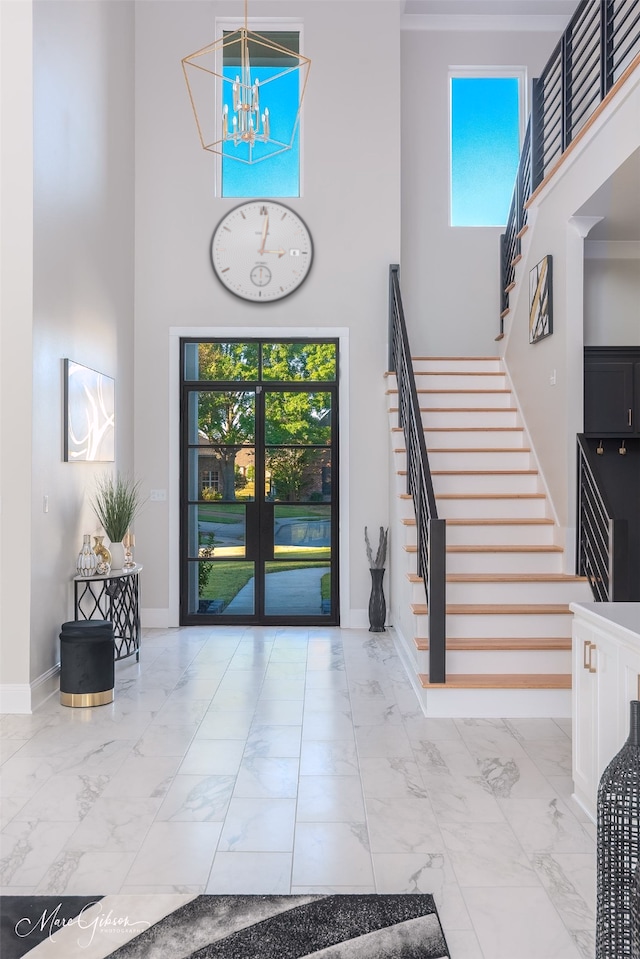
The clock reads 3.01
